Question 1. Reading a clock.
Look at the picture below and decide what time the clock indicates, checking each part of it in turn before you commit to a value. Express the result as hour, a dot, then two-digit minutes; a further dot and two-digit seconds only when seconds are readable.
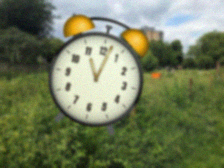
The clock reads 11.02
